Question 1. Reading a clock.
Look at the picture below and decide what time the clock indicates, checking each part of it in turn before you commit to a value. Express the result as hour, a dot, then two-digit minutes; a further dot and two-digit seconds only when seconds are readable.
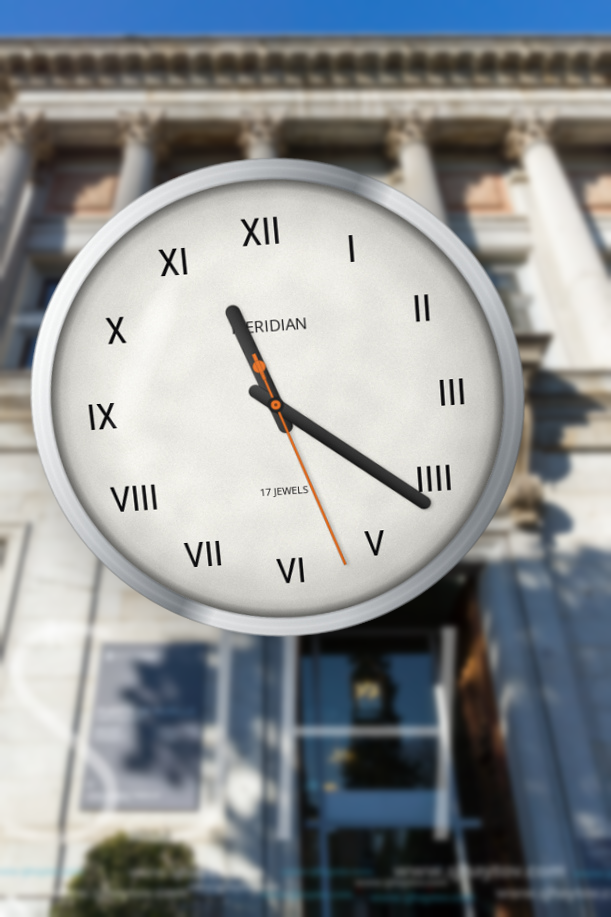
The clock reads 11.21.27
